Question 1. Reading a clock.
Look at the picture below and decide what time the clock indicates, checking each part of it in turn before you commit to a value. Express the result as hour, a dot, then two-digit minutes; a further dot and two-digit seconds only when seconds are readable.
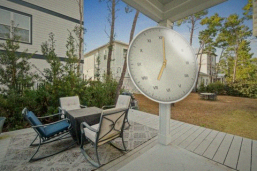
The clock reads 7.01
